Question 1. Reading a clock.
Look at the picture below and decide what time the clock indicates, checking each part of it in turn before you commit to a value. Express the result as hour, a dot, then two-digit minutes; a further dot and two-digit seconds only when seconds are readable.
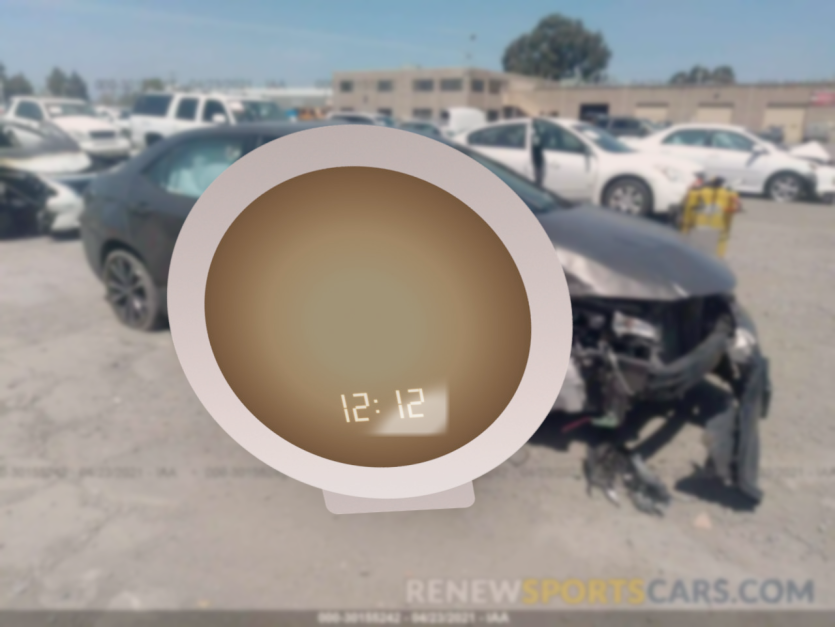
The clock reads 12.12
